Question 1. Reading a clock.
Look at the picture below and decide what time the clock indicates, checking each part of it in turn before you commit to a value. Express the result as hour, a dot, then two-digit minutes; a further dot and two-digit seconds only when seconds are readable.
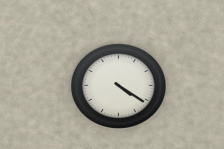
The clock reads 4.21
